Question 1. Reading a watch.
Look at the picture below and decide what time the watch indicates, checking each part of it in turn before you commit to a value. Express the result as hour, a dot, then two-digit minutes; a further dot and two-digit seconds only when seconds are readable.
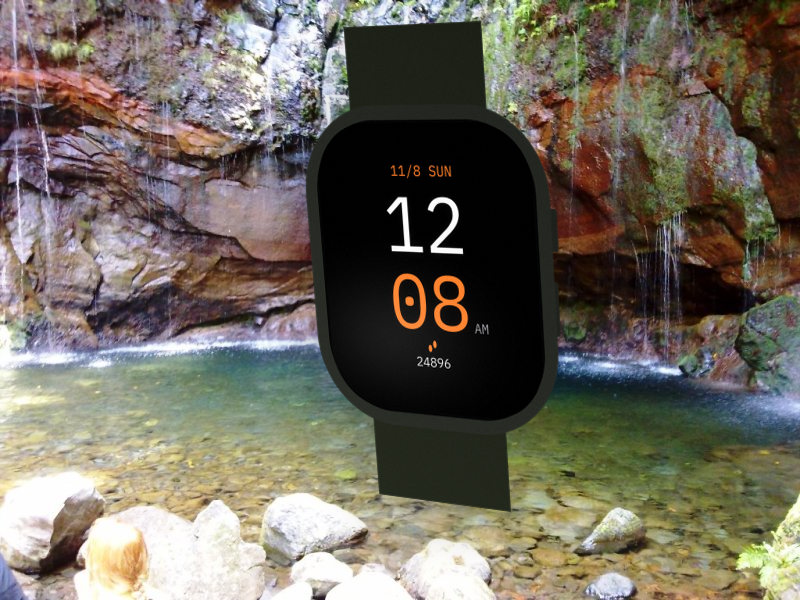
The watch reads 12.08
